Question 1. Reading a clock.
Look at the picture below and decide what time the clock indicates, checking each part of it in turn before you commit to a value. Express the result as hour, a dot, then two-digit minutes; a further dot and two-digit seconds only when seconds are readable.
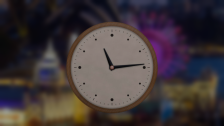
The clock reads 11.14
